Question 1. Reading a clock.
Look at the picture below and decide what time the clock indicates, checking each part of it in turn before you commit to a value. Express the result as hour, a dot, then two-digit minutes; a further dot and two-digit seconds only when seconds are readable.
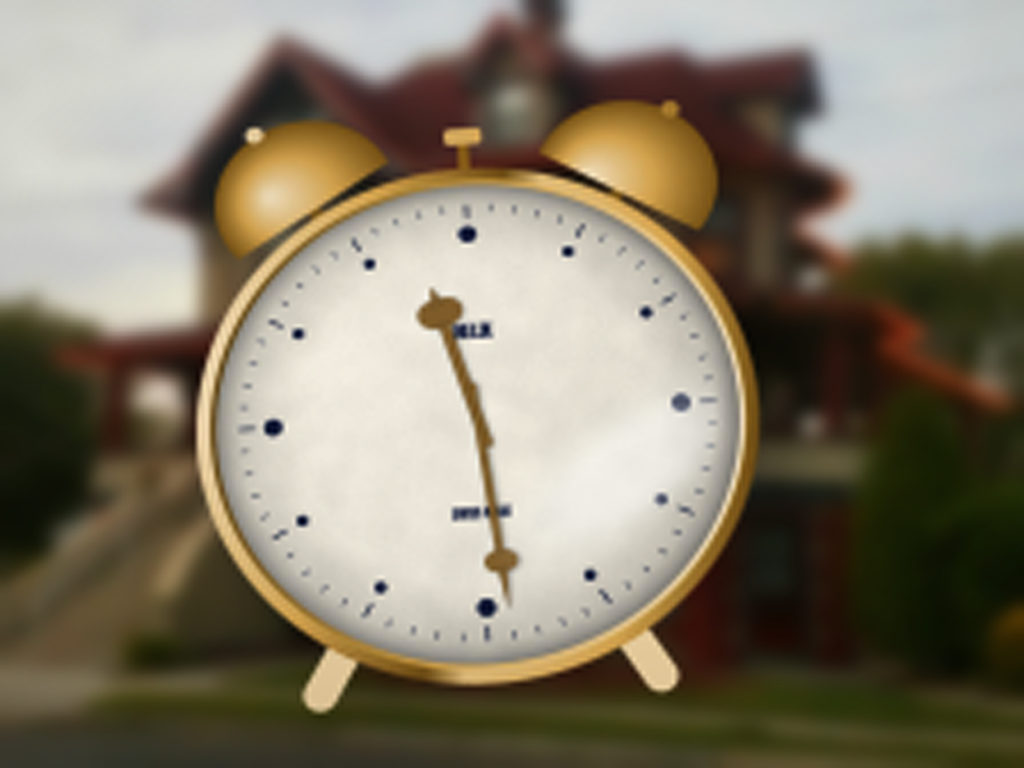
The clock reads 11.29
